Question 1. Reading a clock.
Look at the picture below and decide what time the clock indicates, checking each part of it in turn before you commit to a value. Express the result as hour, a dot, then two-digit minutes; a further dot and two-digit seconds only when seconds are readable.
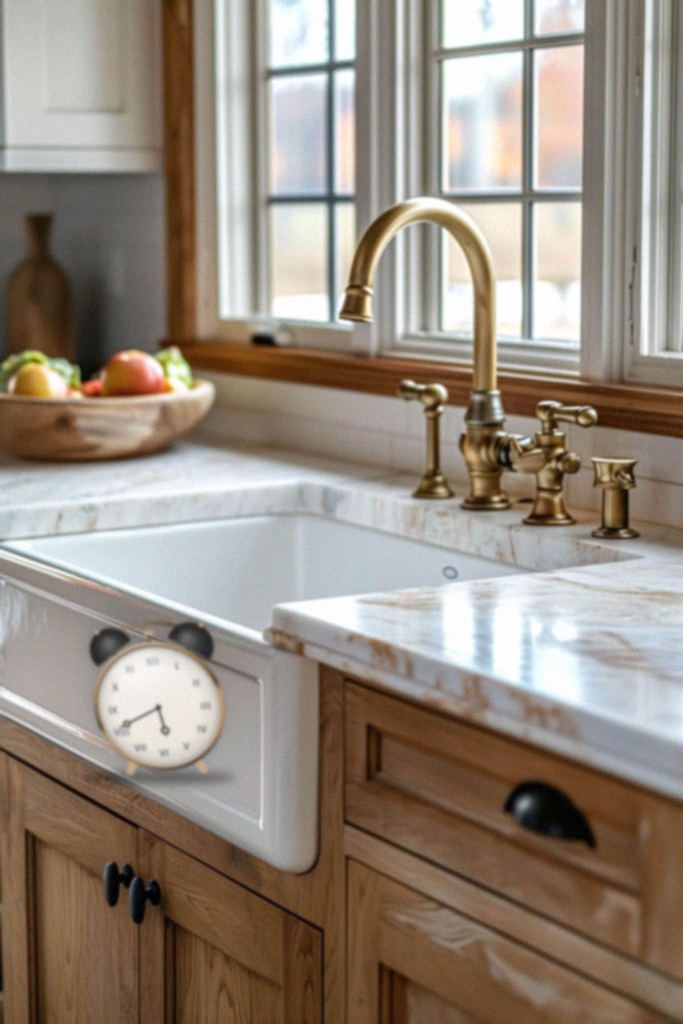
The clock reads 5.41
